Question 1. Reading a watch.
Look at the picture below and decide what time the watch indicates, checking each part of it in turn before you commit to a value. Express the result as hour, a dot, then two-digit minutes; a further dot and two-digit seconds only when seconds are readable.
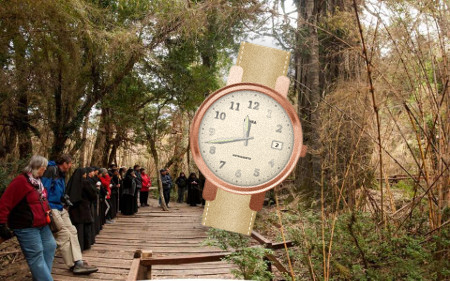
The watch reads 11.42
